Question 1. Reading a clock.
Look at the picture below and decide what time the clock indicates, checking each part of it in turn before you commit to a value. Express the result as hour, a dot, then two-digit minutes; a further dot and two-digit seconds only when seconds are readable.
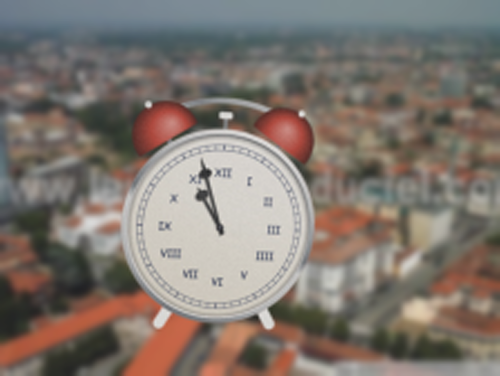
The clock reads 10.57
